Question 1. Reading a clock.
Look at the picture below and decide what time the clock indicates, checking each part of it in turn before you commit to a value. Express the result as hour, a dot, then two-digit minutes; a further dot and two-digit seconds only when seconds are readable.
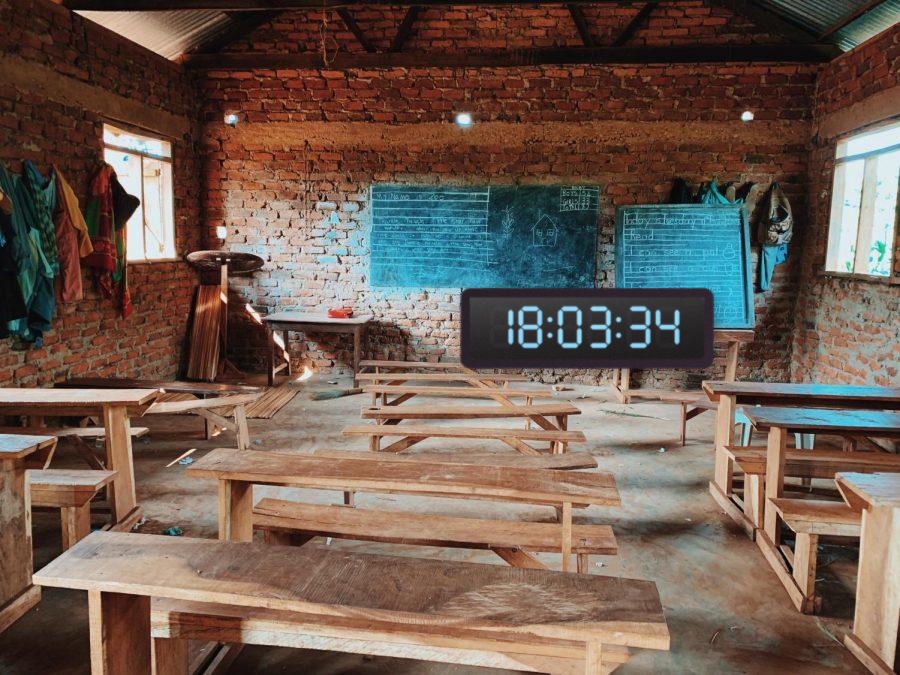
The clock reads 18.03.34
